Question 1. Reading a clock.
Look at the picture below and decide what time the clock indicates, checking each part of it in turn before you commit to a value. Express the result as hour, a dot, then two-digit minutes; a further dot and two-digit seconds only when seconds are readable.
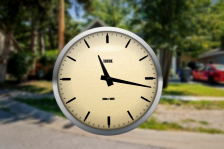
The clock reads 11.17
